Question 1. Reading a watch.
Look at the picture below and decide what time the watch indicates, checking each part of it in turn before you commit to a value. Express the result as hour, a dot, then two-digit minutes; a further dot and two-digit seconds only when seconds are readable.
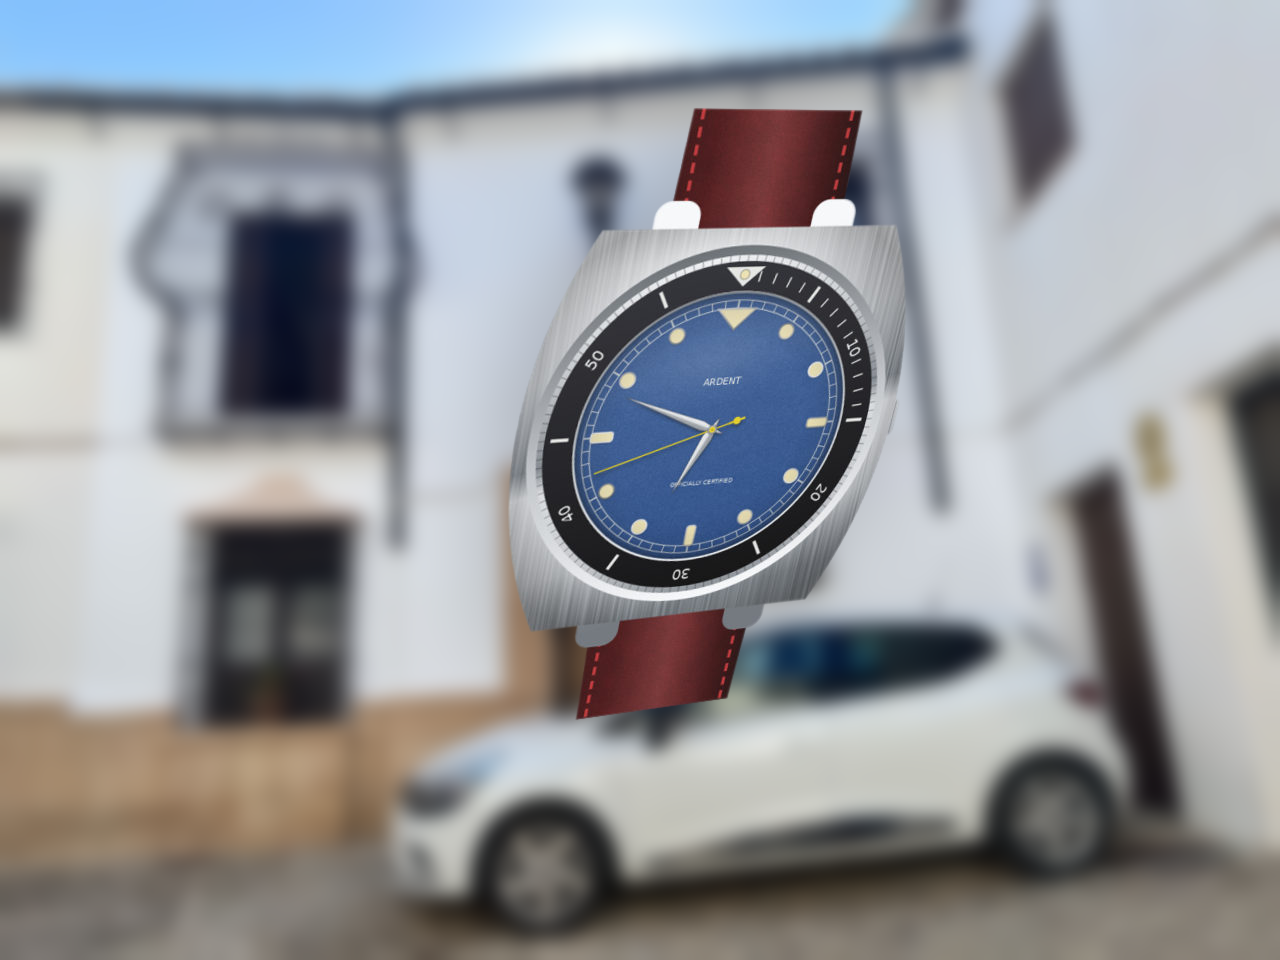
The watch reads 6.48.42
